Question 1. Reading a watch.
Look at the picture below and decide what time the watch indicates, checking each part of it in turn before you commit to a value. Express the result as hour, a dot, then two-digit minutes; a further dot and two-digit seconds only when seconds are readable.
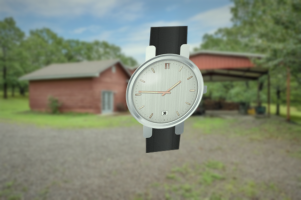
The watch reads 1.46
